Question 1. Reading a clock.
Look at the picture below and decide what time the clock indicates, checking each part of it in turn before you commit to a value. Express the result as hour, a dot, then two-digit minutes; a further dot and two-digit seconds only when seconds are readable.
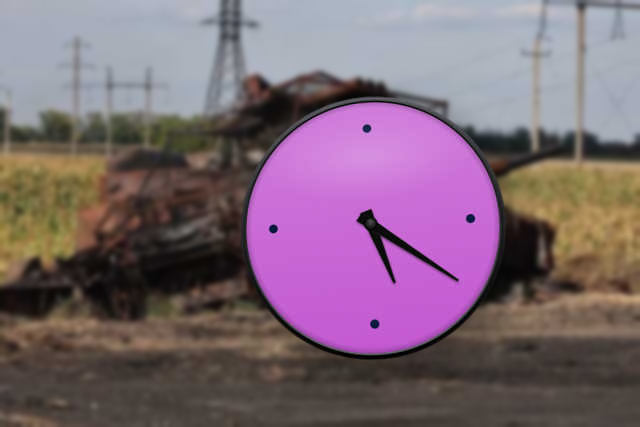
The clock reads 5.21
